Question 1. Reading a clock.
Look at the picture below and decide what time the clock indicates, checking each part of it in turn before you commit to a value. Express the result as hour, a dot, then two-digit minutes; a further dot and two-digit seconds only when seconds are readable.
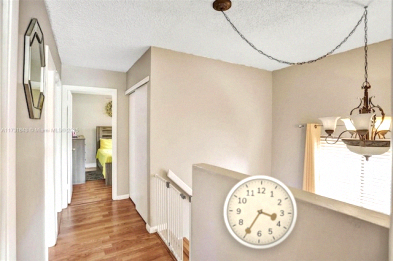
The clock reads 3.35
